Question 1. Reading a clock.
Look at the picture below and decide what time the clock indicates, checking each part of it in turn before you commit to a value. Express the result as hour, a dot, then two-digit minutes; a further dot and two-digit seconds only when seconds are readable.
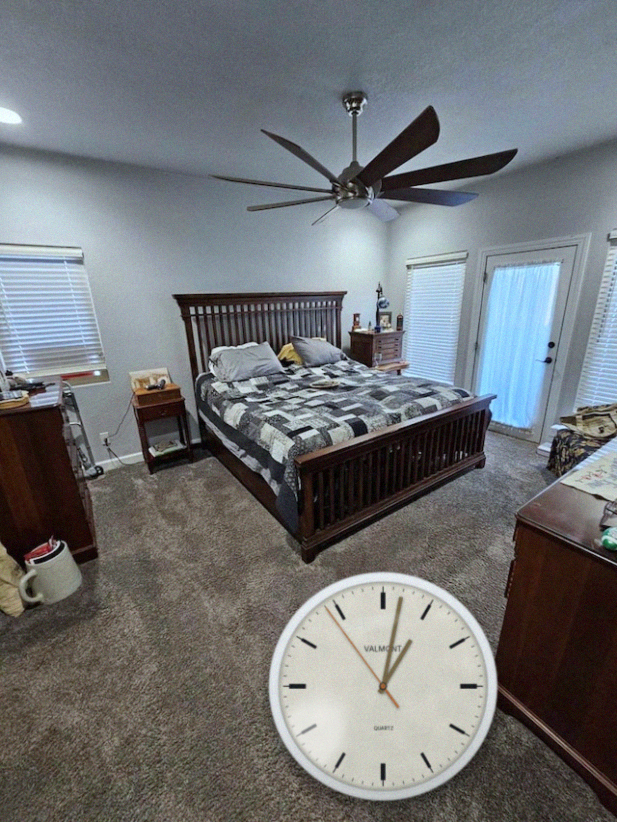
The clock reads 1.01.54
